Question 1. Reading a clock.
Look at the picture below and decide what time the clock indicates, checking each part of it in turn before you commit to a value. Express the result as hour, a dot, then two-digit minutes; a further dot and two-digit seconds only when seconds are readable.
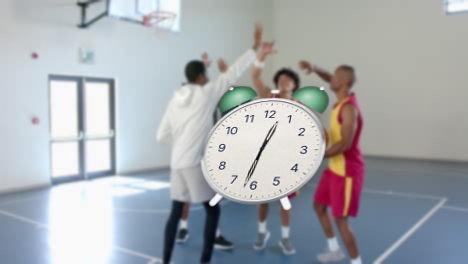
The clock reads 12.32
